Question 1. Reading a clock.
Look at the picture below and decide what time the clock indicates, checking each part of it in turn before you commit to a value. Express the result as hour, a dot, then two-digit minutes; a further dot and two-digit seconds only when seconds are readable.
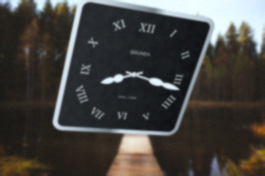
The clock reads 8.17
